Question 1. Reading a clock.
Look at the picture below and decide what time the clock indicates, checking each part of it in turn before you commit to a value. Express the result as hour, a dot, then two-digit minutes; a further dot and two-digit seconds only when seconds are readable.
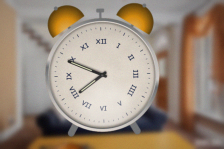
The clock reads 7.49
